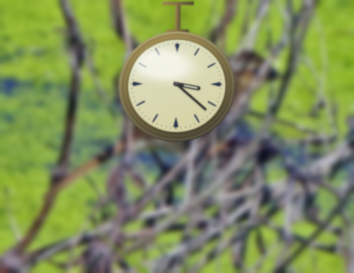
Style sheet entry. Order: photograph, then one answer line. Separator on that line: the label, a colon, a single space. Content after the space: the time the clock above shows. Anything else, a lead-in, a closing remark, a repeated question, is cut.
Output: 3:22
